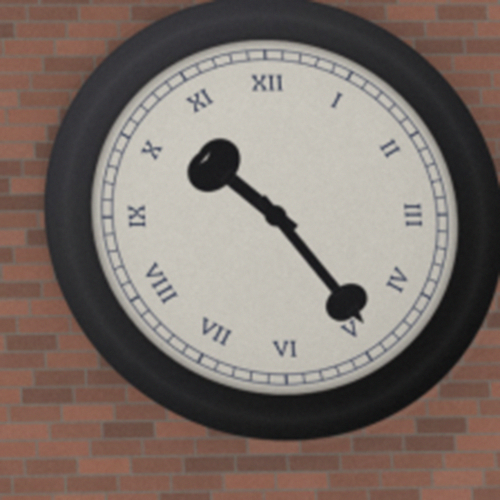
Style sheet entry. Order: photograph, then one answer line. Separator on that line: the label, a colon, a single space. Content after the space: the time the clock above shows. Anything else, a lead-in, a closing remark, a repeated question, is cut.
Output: 10:24
